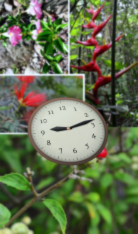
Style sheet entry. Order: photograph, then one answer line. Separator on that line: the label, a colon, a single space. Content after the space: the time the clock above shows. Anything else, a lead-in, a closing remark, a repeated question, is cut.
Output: 9:13
